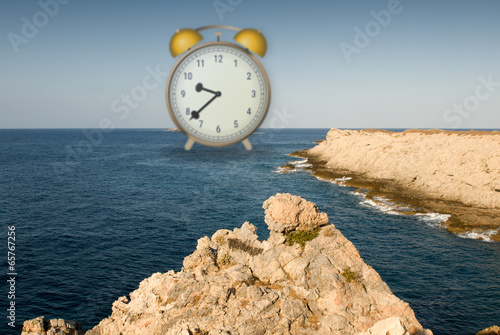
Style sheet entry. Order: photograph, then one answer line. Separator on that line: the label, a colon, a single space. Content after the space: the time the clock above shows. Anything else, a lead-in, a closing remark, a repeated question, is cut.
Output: 9:38
